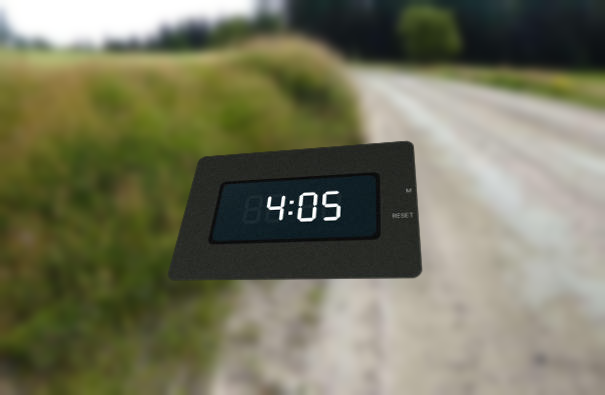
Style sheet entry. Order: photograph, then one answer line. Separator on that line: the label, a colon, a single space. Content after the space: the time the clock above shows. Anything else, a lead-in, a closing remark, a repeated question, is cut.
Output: 4:05
